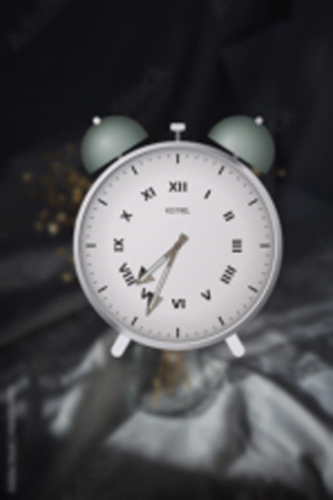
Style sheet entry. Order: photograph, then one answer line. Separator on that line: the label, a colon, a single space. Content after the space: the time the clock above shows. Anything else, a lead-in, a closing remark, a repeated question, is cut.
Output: 7:34
